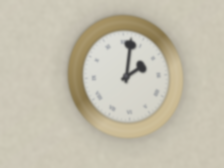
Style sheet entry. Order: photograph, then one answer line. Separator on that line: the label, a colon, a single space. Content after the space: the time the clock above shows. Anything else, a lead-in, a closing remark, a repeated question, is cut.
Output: 2:02
